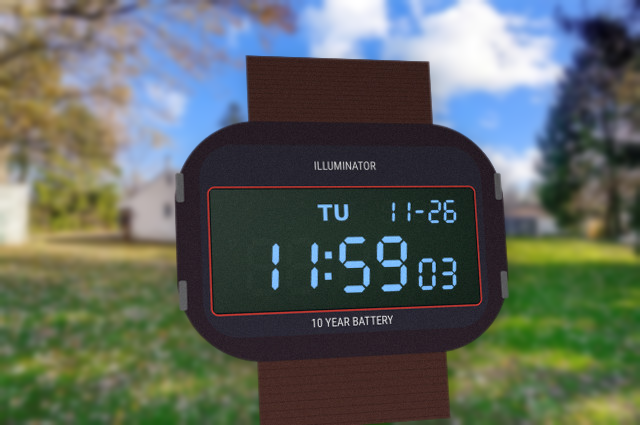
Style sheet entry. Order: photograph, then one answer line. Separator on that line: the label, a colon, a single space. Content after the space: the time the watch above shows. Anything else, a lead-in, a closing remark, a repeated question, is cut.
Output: 11:59:03
